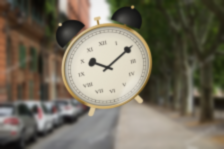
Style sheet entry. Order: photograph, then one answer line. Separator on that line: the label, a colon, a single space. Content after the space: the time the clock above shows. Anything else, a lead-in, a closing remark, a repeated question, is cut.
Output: 10:10
